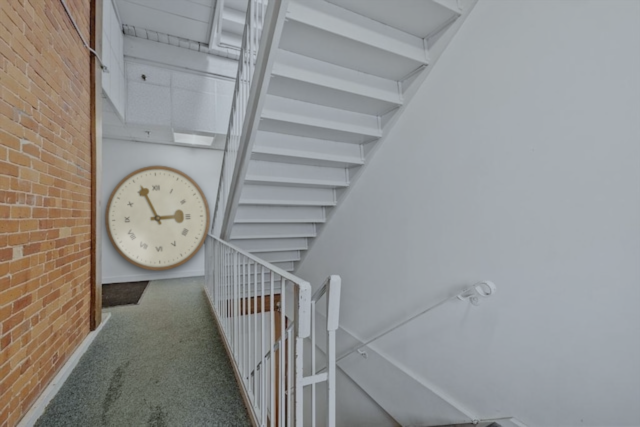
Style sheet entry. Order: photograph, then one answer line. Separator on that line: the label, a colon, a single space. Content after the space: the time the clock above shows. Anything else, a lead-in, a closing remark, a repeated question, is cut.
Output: 2:56
